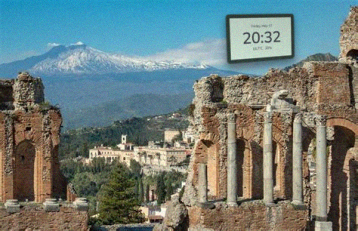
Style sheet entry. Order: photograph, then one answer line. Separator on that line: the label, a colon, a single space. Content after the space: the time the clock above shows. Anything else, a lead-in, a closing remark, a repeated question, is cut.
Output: 20:32
